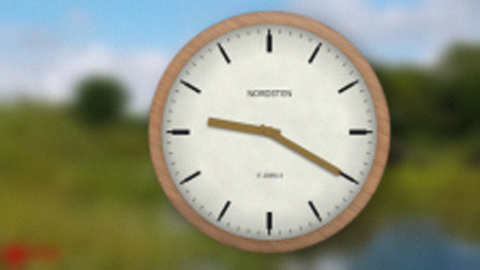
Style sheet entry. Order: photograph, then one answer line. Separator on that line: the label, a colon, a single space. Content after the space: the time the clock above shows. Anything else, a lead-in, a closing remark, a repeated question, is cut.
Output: 9:20
